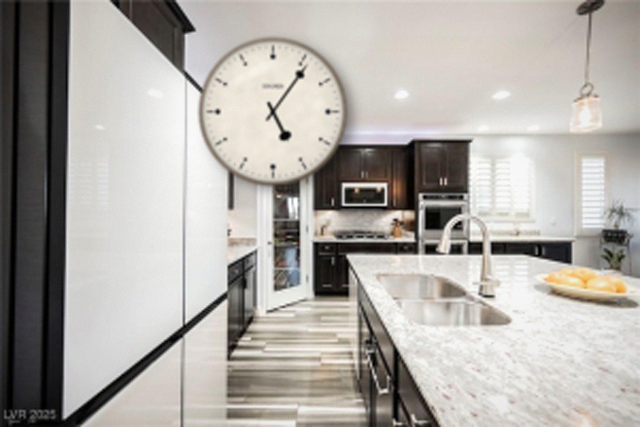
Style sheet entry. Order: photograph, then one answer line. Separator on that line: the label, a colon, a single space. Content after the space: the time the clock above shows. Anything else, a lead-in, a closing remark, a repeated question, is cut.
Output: 5:06
